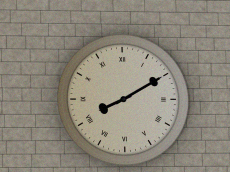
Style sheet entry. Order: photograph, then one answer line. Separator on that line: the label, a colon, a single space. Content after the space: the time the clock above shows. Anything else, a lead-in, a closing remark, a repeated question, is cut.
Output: 8:10
